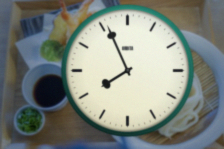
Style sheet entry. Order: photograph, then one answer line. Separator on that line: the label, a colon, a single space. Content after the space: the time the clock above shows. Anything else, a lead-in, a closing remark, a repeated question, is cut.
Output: 7:56
